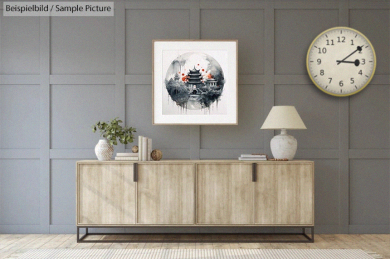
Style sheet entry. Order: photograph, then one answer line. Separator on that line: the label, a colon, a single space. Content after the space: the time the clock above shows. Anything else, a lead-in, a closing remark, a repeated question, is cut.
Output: 3:09
